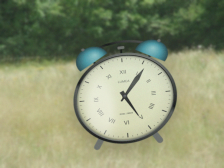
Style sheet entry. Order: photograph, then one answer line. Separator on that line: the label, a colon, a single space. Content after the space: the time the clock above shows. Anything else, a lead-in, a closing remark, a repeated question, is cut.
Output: 5:06
